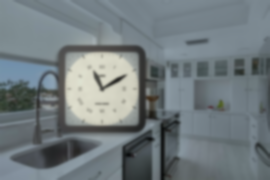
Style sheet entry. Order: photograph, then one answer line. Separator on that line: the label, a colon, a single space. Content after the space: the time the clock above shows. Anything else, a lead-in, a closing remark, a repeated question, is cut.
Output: 11:10
